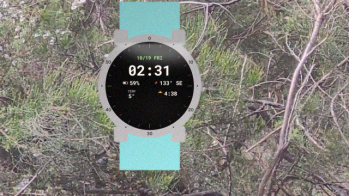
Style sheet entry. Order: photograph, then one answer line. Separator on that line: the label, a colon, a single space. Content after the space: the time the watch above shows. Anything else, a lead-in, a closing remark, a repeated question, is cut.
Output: 2:31
